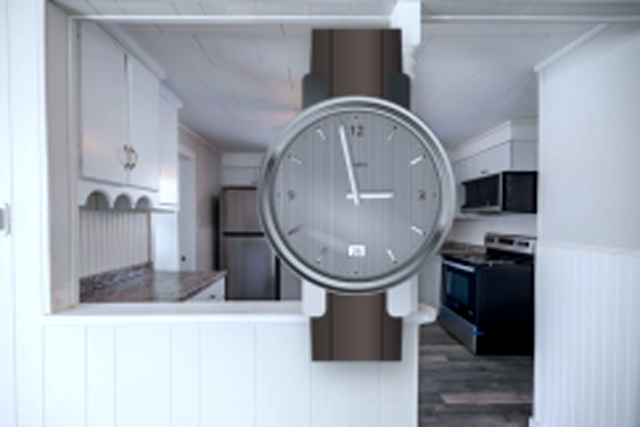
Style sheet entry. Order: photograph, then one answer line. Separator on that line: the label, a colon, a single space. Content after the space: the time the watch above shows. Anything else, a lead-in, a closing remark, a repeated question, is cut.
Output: 2:58
